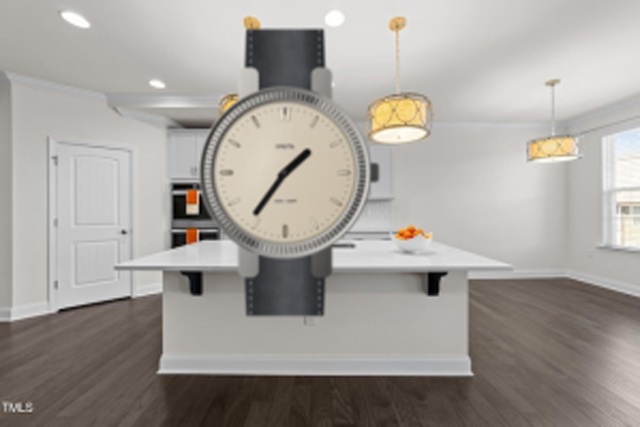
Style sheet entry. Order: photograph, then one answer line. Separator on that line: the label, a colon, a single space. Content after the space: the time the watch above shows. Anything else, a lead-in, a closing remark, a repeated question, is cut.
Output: 1:36
